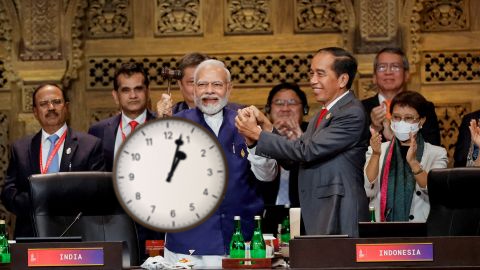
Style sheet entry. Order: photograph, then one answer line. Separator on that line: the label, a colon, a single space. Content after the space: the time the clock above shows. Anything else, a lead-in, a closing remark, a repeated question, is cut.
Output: 1:03
